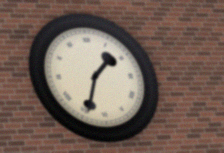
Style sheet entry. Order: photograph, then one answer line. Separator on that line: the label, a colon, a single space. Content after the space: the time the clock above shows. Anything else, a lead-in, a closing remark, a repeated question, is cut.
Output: 1:34
